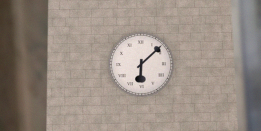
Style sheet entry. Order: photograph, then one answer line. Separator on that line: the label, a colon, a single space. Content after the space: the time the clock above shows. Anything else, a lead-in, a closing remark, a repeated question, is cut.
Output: 6:08
